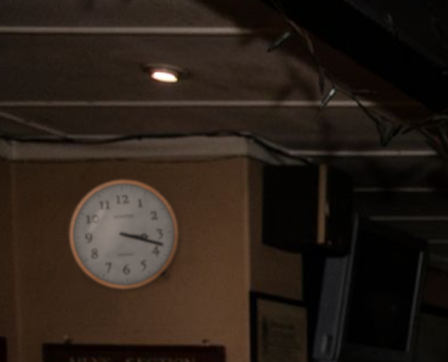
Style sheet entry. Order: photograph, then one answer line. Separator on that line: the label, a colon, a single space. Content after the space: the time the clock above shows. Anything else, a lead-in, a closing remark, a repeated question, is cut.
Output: 3:18
